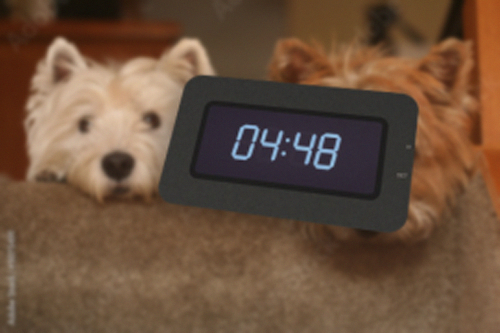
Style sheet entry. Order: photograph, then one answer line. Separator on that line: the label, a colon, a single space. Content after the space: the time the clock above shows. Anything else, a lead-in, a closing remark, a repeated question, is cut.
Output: 4:48
